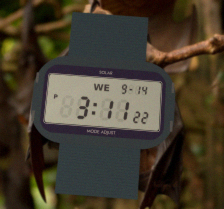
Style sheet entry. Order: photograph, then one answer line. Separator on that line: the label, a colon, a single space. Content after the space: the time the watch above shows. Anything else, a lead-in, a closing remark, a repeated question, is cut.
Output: 3:11:22
